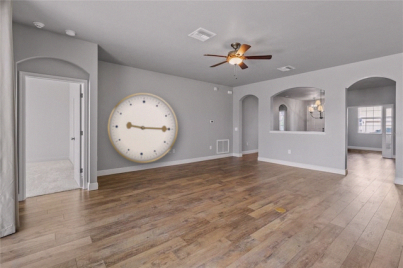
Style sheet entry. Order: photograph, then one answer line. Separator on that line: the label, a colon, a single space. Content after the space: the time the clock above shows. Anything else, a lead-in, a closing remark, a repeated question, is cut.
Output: 9:15
